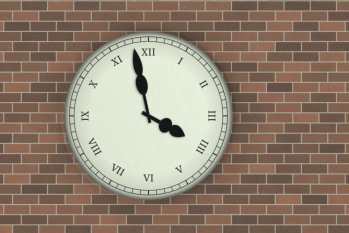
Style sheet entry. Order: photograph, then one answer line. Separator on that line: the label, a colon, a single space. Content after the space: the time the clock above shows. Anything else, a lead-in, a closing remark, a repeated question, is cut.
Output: 3:58
